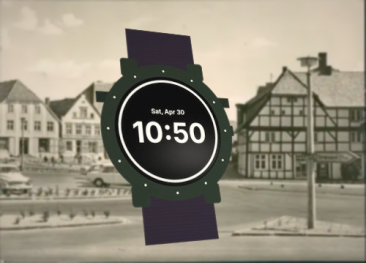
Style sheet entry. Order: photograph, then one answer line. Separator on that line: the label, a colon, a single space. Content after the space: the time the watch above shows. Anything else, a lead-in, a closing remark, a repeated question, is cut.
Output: 10:50
